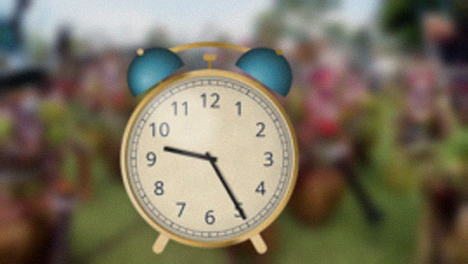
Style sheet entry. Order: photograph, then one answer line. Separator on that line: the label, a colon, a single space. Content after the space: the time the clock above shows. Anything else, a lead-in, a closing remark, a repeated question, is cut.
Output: 9:25
